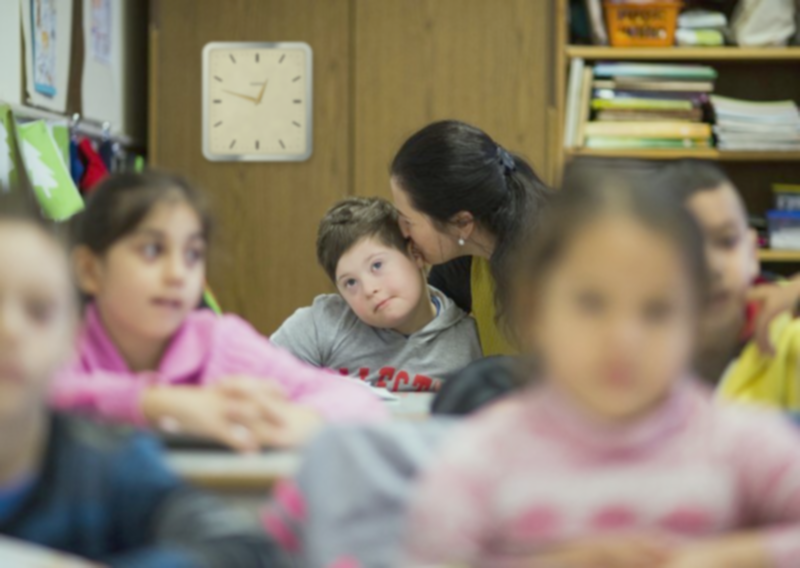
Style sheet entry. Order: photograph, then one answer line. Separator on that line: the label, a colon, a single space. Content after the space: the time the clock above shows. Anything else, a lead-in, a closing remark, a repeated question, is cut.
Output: 12:48
